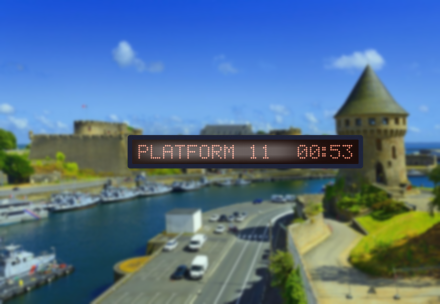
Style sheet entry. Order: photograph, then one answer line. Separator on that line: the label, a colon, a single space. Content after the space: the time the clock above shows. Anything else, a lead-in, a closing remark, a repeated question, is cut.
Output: 0:53
